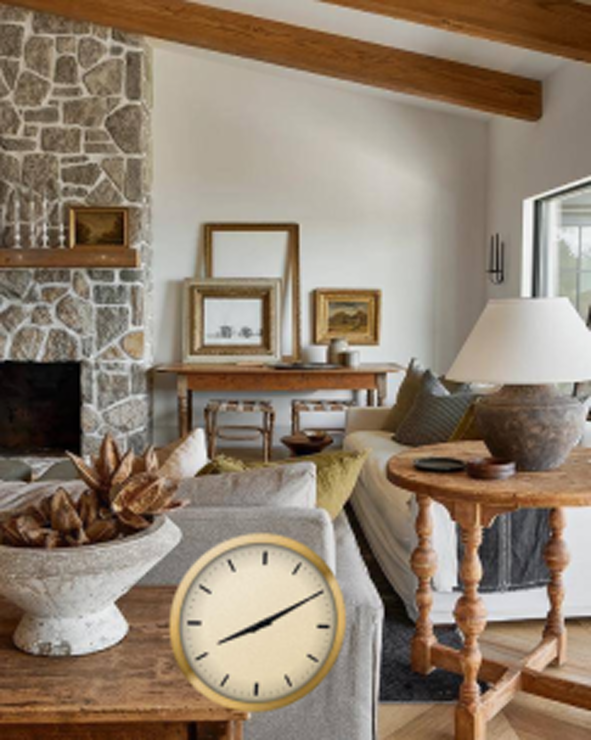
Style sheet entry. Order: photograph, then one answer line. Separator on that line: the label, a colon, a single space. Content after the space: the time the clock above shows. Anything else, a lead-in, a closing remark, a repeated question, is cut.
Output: 8:10
